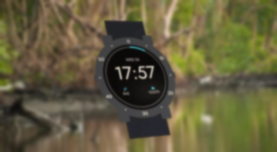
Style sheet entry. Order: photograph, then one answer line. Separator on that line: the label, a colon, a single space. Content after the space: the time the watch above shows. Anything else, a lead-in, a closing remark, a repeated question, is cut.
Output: 17:57
